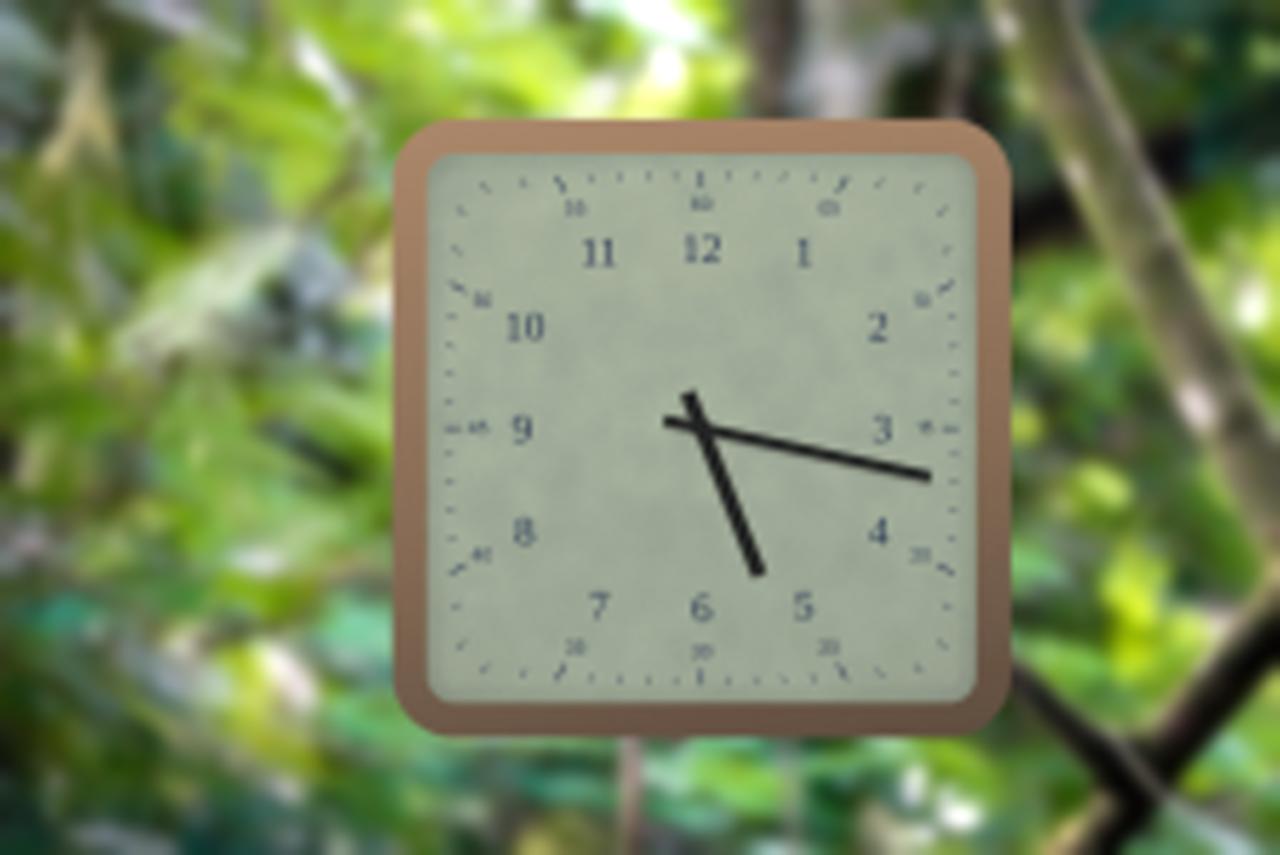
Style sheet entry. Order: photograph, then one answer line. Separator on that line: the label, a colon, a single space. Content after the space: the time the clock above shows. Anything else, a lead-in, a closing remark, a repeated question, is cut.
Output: 5:17
